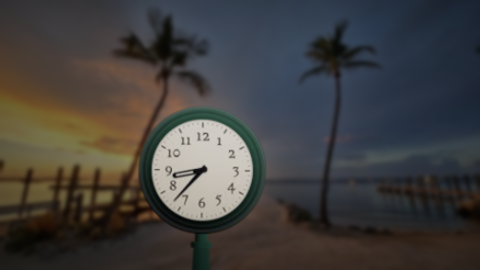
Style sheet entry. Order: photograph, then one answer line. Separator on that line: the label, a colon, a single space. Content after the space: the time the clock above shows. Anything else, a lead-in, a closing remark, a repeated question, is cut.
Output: 8:37
